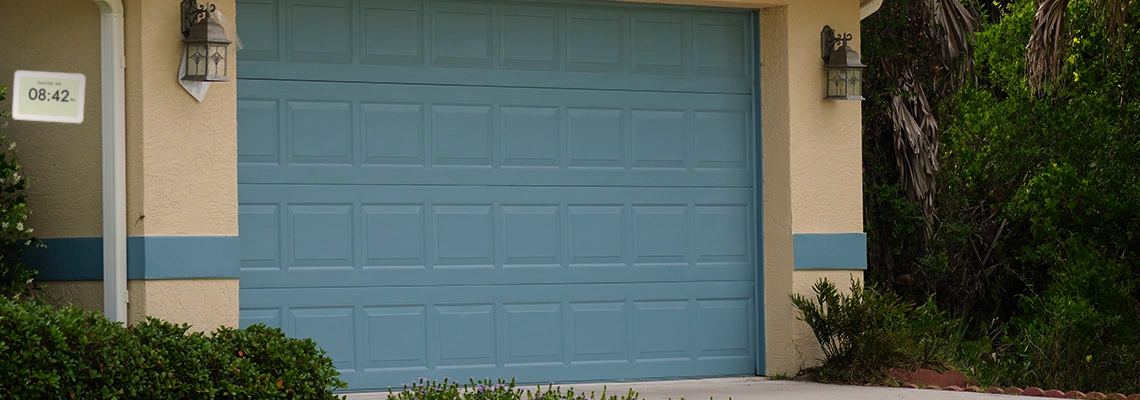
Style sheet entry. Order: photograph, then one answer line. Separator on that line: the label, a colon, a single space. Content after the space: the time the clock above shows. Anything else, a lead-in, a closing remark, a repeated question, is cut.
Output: 8:42
